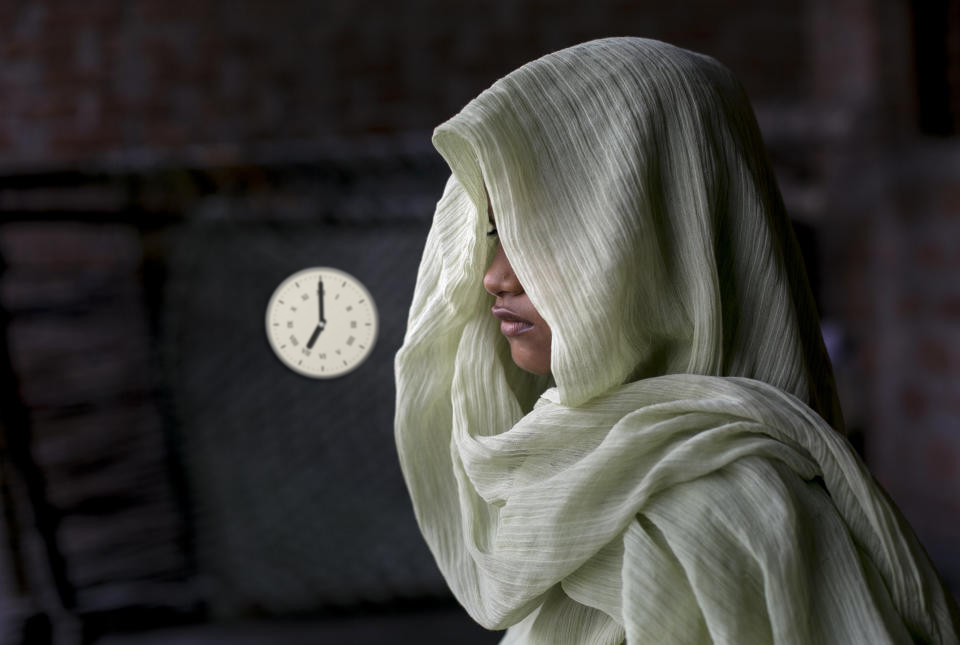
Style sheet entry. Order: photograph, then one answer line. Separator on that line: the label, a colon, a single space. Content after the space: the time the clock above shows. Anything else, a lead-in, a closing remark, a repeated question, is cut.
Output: 7:00
